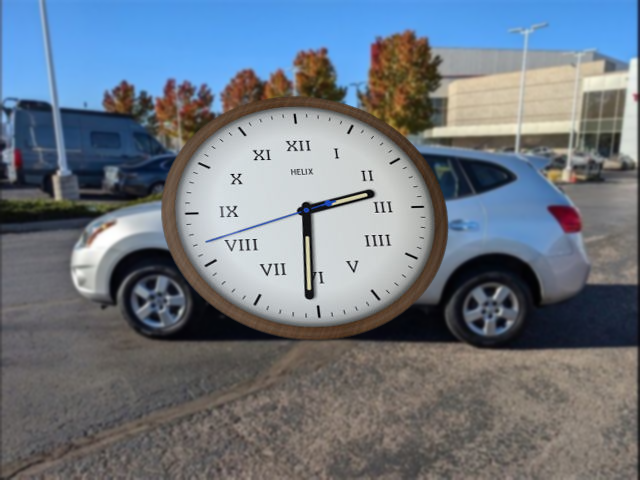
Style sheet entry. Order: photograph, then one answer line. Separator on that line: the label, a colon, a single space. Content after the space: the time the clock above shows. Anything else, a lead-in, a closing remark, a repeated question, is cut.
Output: 2:30:42
